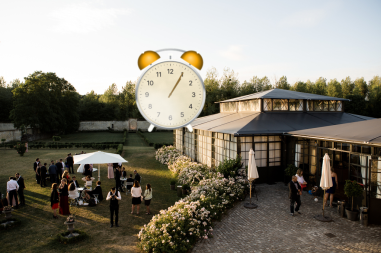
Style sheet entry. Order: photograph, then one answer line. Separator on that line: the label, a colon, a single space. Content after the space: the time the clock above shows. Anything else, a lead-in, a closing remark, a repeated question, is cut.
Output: 1:05
